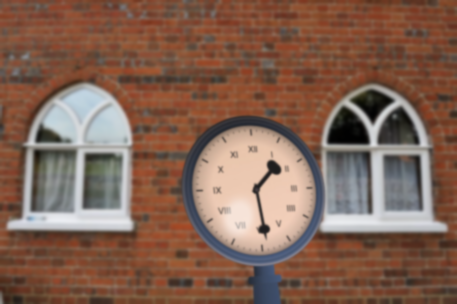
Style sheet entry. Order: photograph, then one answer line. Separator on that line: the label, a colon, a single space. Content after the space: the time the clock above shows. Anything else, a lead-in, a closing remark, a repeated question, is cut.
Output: 1:29
